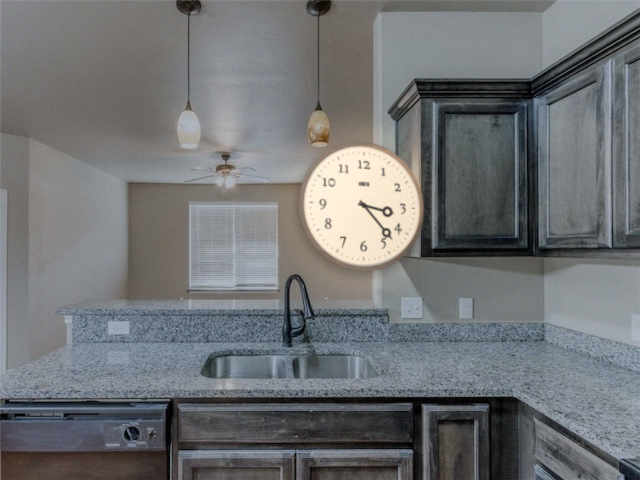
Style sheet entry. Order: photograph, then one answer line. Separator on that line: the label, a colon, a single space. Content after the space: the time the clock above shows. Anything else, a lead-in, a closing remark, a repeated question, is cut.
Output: 3:23
